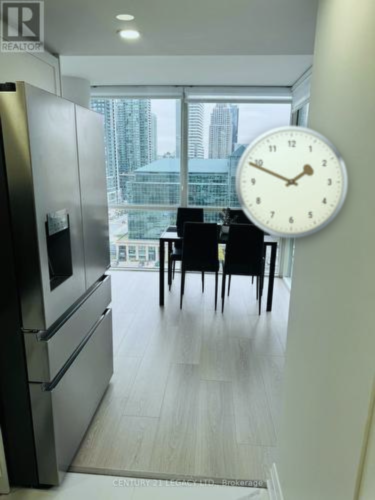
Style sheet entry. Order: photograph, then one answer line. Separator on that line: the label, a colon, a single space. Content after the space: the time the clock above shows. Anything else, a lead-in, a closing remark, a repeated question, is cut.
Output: 1:49
